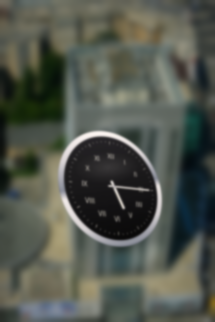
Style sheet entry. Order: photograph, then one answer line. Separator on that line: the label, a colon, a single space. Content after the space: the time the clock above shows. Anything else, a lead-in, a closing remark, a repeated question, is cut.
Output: 5:15
